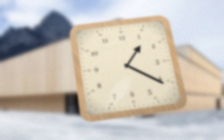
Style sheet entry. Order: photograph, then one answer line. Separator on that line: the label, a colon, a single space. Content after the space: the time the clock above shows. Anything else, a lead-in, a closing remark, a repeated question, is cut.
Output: 1:21
